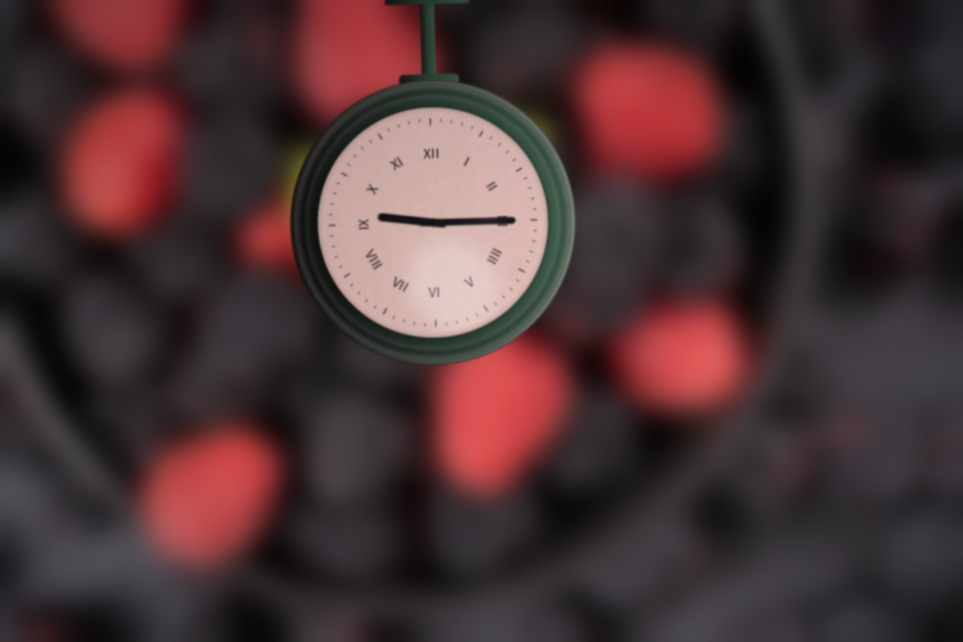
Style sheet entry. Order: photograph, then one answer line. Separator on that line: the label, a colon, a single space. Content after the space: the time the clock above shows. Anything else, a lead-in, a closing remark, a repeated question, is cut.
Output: 9:15
